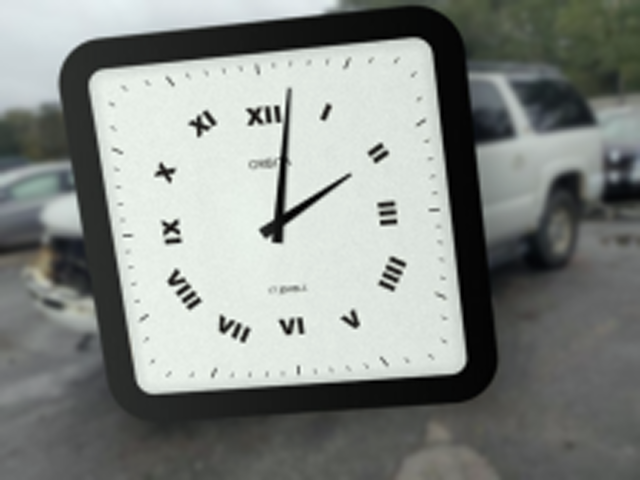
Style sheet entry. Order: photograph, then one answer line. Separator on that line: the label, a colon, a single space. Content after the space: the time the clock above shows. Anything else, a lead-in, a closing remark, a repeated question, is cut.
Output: 2:02
